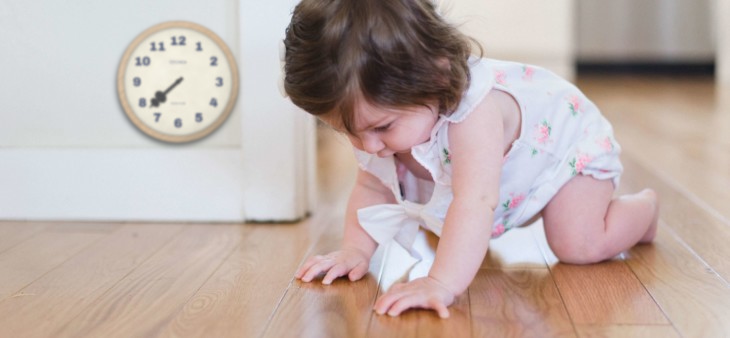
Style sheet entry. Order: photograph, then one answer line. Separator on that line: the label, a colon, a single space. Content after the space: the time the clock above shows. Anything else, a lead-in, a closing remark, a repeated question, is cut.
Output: 7:38
